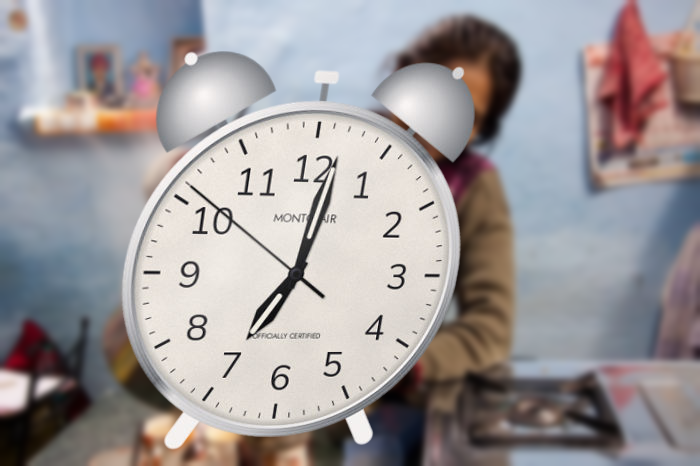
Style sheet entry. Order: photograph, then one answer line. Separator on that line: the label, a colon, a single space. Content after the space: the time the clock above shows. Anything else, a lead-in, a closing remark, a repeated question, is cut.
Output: 7:01:51
